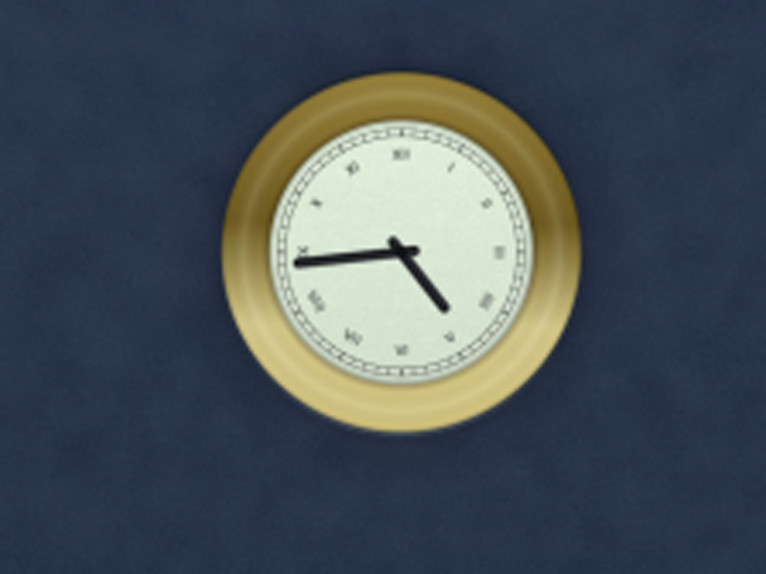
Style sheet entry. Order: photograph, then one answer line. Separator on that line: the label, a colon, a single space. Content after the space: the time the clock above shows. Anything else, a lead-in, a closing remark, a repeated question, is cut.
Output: 4:44
